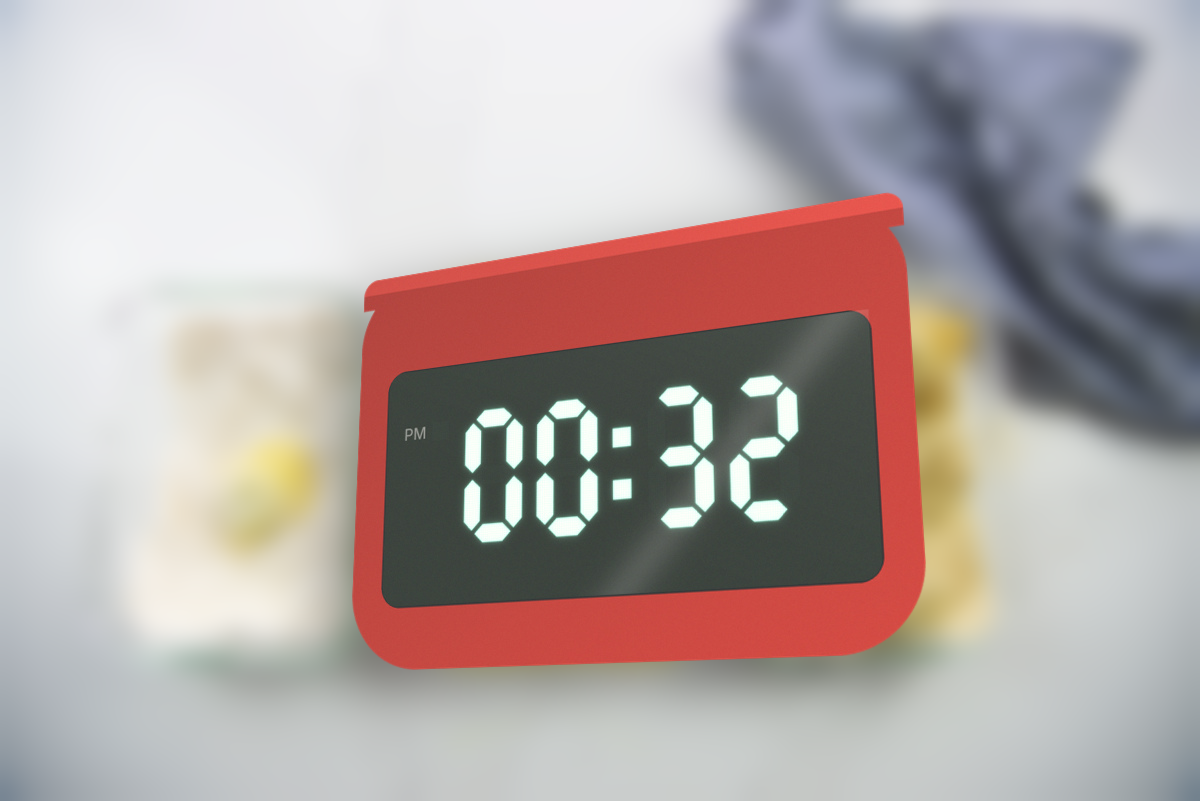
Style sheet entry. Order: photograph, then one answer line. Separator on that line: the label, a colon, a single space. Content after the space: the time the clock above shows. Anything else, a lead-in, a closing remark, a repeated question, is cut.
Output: 0:32
